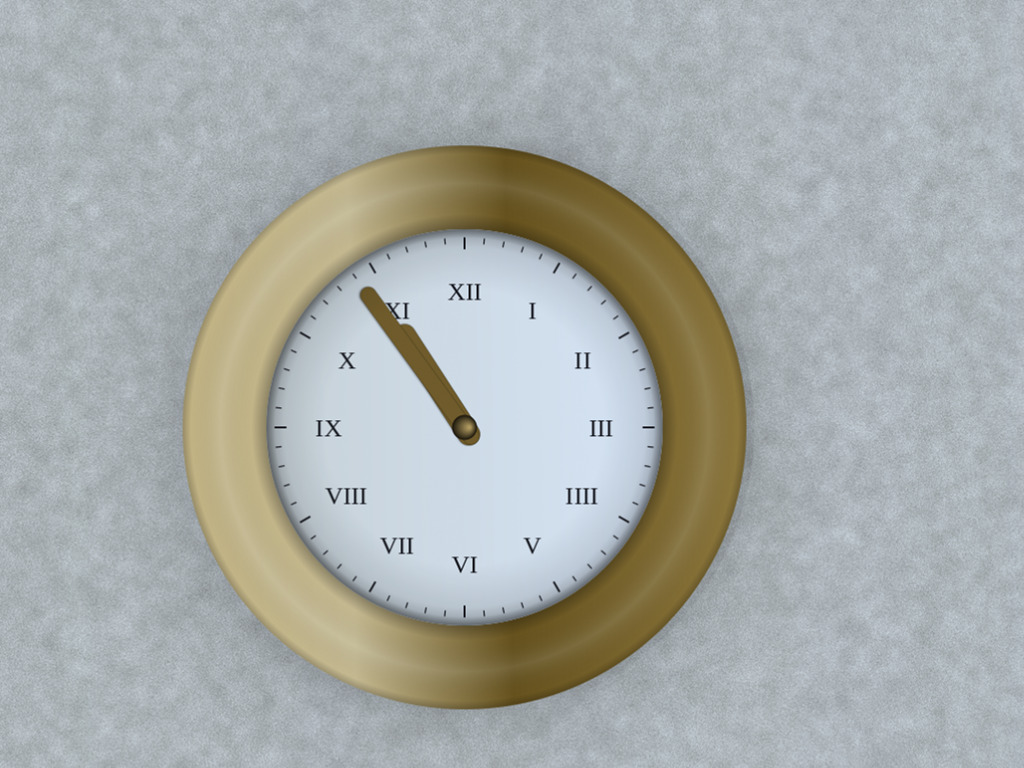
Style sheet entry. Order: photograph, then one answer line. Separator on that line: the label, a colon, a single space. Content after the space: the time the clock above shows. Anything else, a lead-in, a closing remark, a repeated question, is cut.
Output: 10:54
